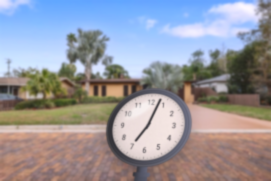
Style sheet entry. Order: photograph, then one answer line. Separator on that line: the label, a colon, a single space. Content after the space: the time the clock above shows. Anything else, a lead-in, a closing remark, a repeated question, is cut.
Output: 7:03
